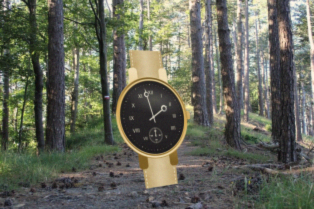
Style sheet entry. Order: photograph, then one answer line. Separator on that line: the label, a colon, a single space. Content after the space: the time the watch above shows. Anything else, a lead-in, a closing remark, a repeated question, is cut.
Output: 1:58
